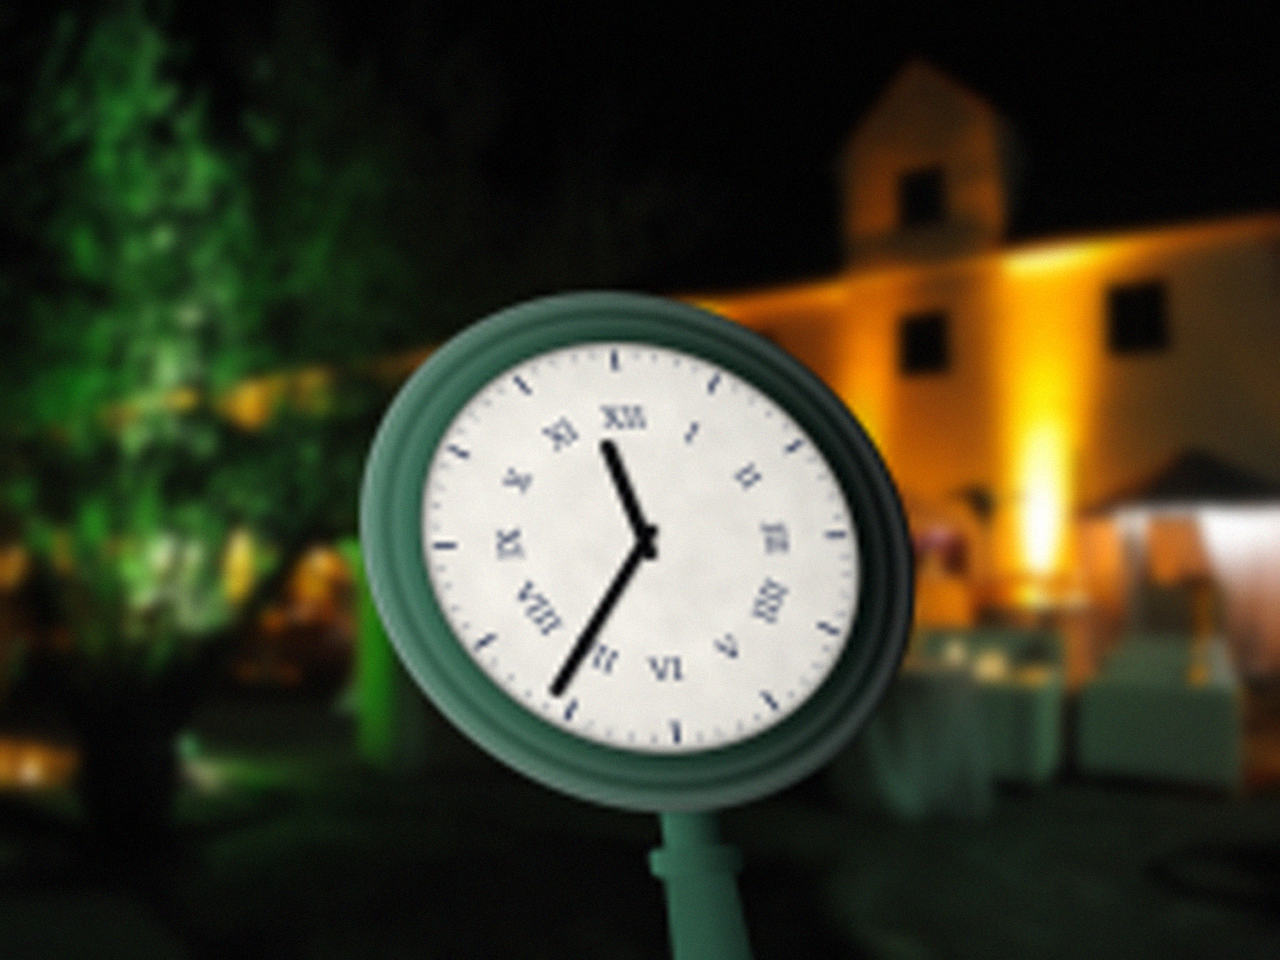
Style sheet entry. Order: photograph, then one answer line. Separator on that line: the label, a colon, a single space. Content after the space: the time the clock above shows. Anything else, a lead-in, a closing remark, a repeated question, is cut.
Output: 11:36
